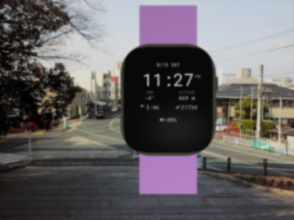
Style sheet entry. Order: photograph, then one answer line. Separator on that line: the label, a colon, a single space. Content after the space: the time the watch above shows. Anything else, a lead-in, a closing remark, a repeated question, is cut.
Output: 11:27
